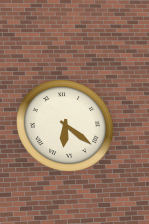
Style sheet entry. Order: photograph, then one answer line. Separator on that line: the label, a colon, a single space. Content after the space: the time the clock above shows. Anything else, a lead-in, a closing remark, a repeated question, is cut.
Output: 6:22
